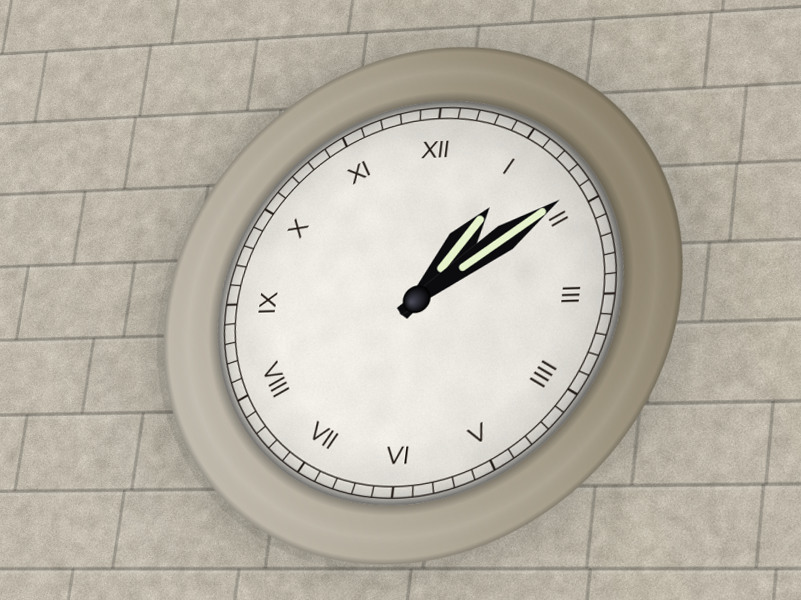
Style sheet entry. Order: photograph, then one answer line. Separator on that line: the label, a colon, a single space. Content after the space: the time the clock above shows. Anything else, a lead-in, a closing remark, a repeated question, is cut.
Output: 1:09
